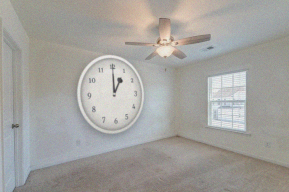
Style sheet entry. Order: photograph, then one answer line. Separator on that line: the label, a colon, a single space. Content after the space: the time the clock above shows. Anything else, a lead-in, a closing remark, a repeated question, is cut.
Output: 1:00
